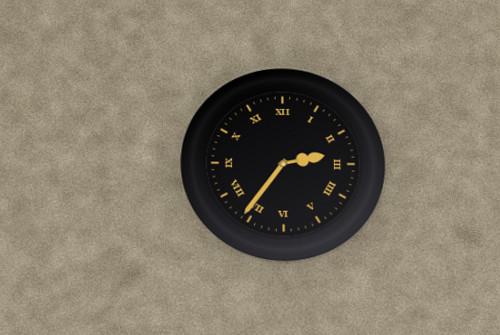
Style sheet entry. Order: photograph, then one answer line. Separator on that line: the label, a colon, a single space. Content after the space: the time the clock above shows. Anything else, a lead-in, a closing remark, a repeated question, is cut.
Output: 2:36
